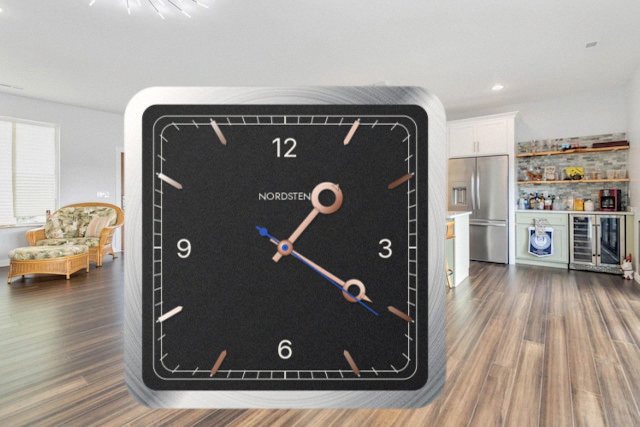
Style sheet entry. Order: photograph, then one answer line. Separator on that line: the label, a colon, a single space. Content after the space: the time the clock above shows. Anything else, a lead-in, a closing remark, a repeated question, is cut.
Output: 1:20:21
